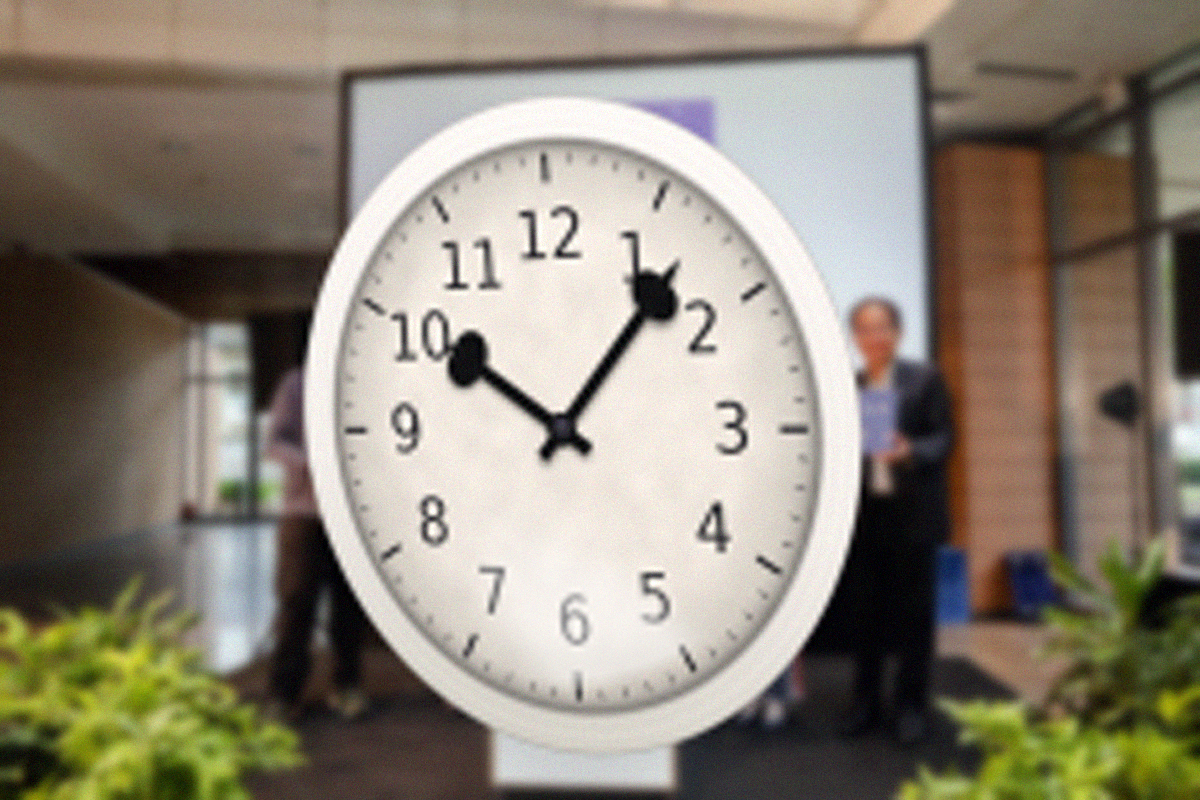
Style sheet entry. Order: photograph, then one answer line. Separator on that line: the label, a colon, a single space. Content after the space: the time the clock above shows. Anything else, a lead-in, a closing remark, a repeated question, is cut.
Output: 10:07
